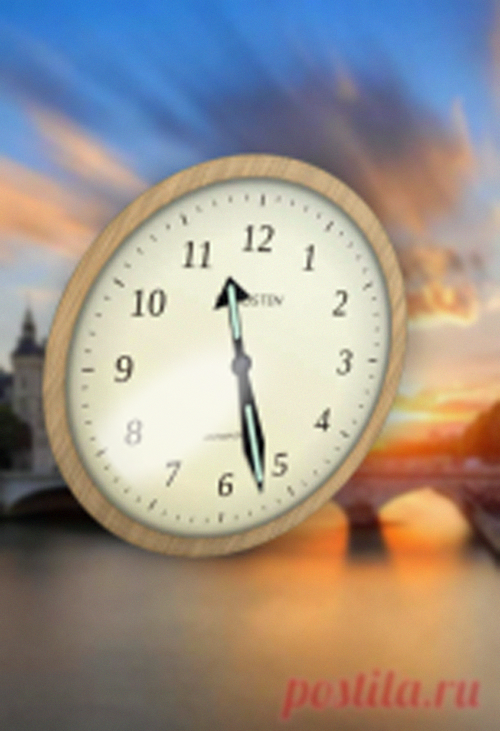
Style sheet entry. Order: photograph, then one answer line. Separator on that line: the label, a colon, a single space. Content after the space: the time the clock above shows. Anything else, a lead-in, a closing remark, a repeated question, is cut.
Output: 11:27
